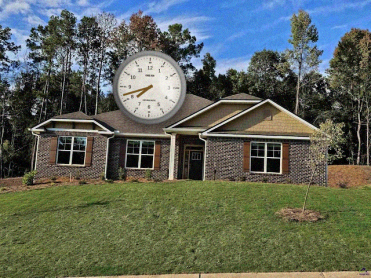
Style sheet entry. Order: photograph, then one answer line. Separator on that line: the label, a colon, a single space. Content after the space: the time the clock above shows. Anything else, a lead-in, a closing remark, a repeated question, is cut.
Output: 7:42
